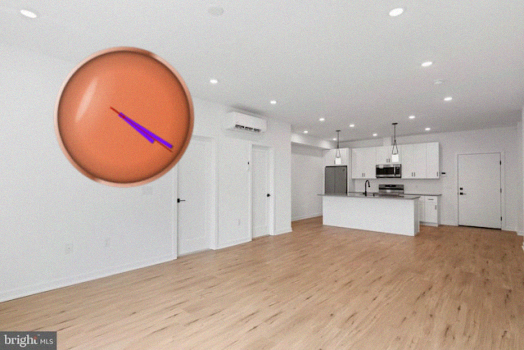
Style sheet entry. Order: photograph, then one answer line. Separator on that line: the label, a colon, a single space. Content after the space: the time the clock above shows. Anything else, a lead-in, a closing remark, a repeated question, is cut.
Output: 4:20:21
